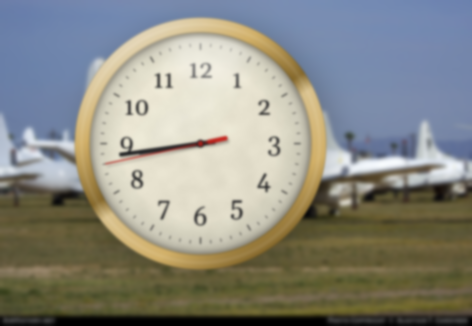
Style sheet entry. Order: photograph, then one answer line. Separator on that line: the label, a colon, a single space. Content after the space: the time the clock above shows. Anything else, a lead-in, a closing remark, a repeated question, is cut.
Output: 8:43:43
